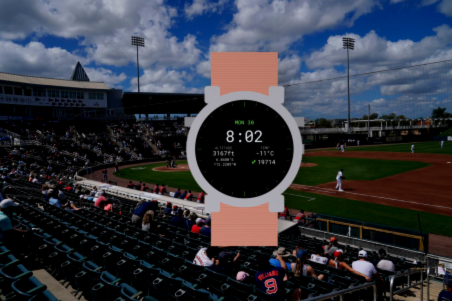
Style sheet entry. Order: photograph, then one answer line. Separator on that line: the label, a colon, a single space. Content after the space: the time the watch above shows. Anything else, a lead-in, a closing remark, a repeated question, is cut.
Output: 8:02
